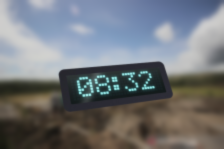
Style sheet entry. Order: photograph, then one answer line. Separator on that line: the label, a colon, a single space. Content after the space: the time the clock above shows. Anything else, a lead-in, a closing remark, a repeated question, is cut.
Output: 8:32
